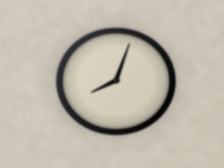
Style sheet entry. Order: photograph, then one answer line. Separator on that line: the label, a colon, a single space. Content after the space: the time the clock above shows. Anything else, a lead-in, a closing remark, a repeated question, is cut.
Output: 8:03
